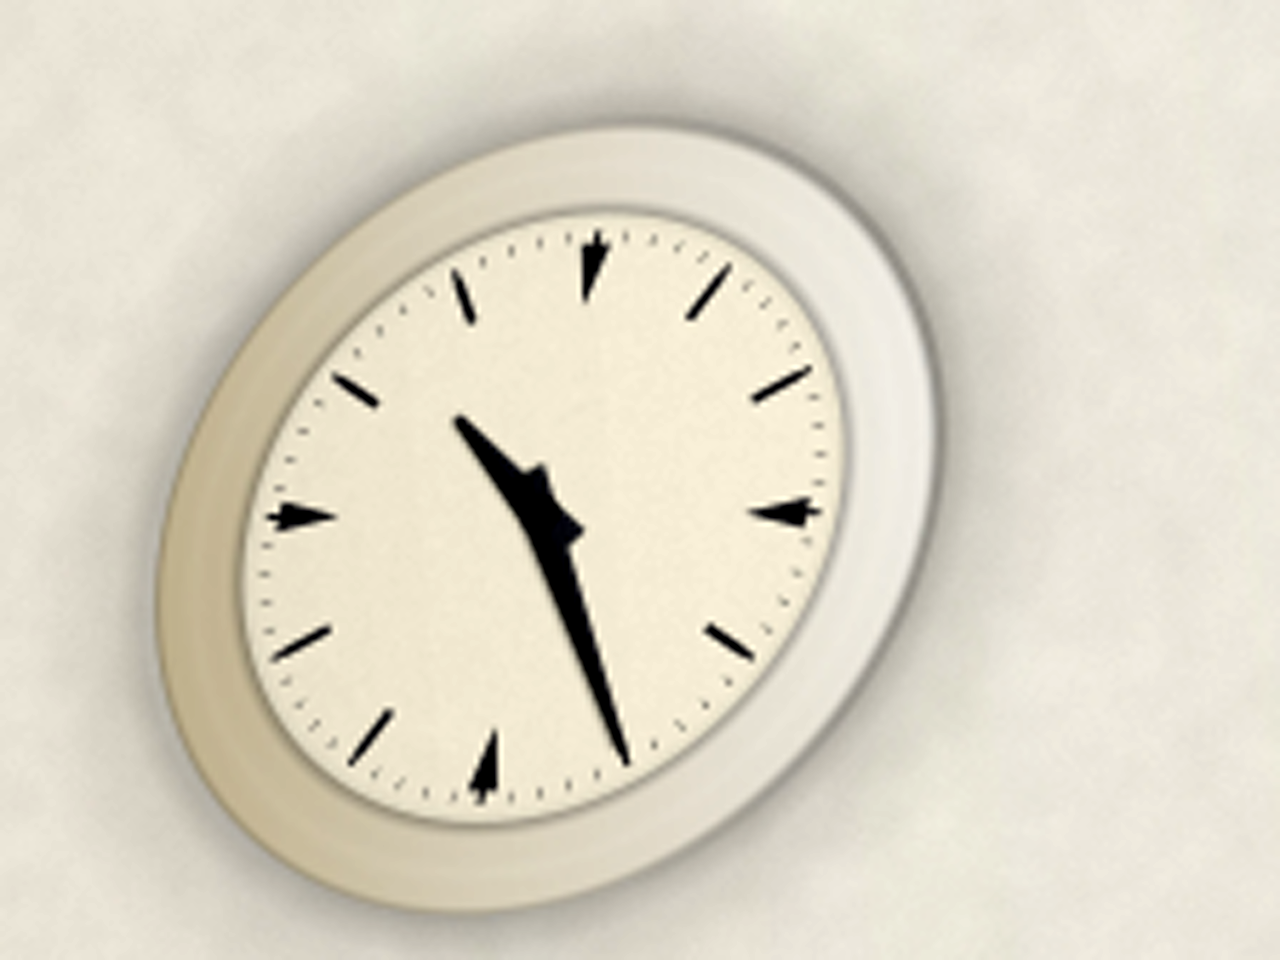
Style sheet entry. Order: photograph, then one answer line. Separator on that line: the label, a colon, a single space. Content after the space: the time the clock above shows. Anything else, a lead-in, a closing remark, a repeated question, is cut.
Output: 10:25
